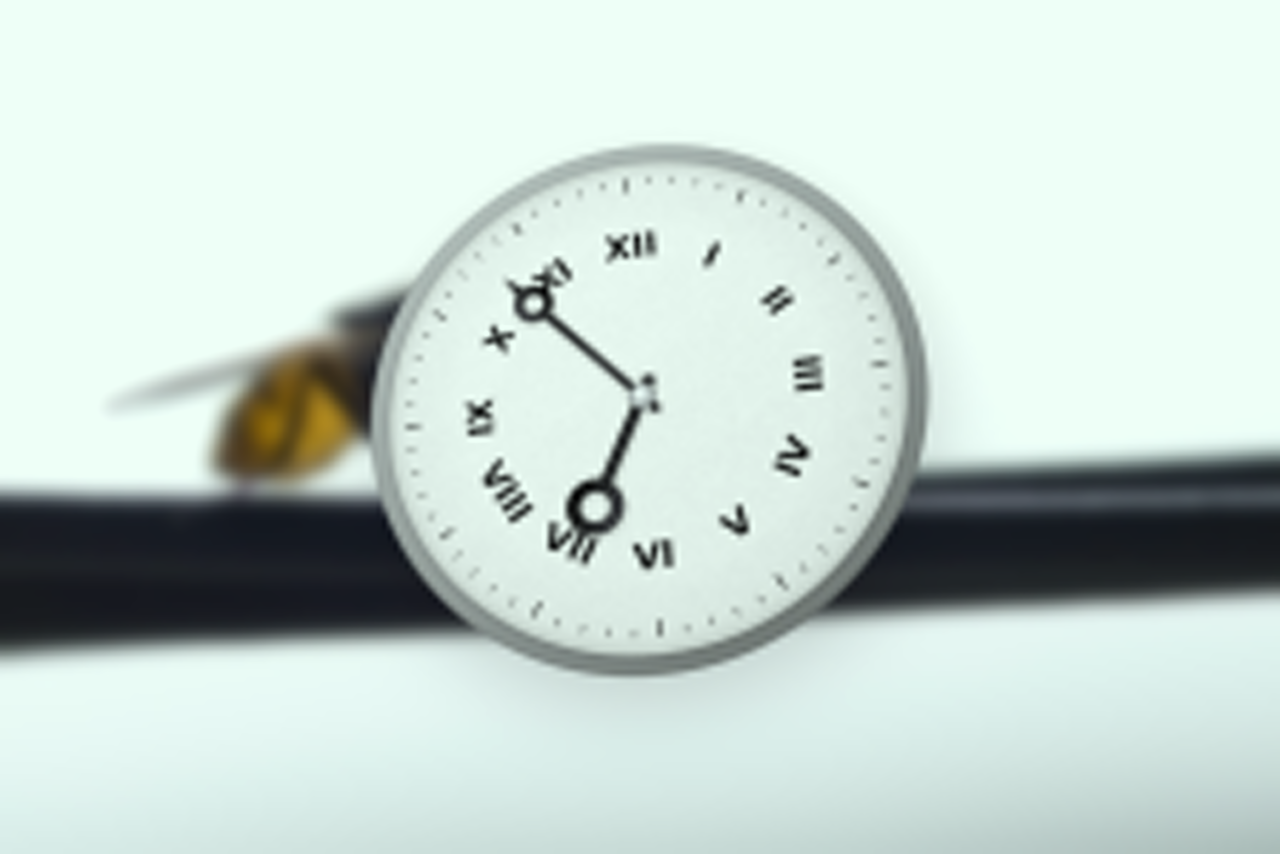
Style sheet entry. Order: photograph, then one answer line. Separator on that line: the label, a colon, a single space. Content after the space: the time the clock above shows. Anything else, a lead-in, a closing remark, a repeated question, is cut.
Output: 6:53
